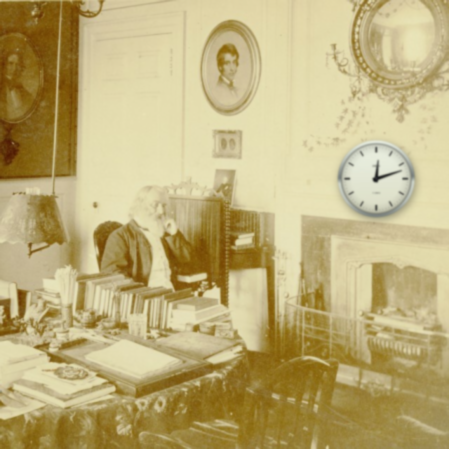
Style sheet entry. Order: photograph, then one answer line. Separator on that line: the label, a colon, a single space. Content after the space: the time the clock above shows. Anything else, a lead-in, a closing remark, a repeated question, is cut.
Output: 12:12
